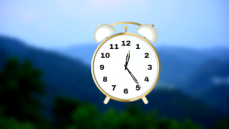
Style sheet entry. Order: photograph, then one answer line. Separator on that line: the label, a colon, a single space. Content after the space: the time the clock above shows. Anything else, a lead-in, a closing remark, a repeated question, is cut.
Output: 12:24
